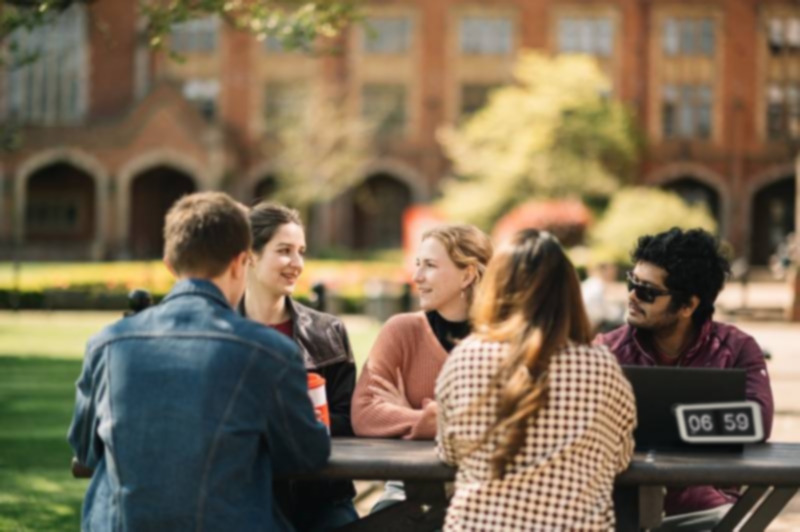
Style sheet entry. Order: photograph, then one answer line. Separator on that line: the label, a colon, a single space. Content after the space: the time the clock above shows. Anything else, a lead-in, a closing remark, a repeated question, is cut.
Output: 6:59
